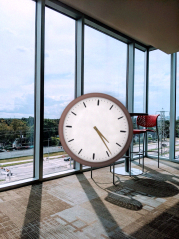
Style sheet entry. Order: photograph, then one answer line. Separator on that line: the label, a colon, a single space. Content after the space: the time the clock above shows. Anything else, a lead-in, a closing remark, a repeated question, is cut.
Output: 4:24
